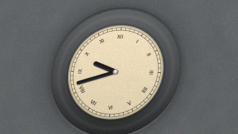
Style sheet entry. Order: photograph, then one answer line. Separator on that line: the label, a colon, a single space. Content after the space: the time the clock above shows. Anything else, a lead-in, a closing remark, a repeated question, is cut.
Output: 9:42
